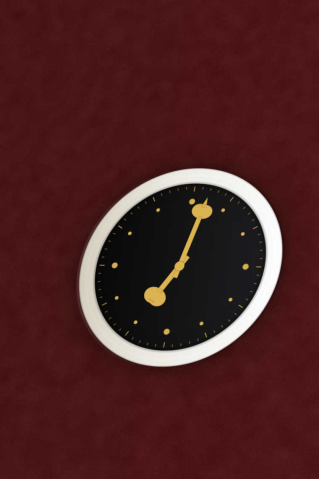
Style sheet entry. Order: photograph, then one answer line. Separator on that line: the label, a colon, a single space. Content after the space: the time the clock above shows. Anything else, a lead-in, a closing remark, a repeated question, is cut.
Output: 7:02
